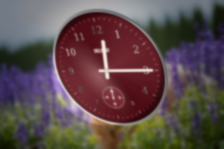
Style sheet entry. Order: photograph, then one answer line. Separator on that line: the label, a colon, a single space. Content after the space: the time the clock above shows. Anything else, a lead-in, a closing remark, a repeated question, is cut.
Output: 12:15
